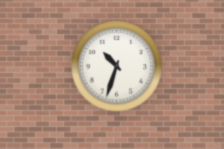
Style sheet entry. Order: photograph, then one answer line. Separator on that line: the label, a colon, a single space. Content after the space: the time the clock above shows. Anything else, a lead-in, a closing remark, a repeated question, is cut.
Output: 10:33
